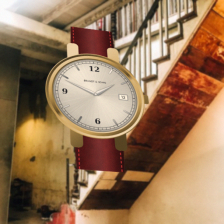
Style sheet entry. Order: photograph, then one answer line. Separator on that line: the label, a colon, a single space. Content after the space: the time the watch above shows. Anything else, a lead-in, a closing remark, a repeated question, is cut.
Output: 1:49
